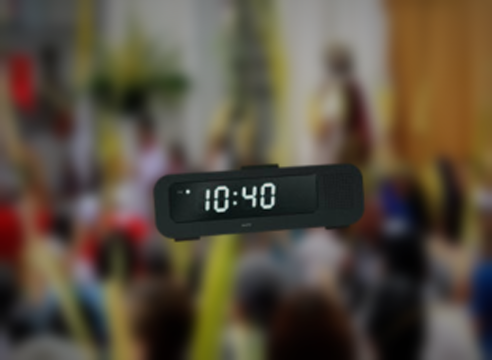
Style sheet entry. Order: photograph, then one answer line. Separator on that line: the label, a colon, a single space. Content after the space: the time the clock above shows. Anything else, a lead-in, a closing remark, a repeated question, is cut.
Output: 10:40
